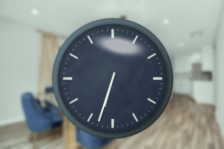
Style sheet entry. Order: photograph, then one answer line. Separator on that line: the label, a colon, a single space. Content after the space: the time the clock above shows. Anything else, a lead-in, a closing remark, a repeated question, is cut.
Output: 6:33
